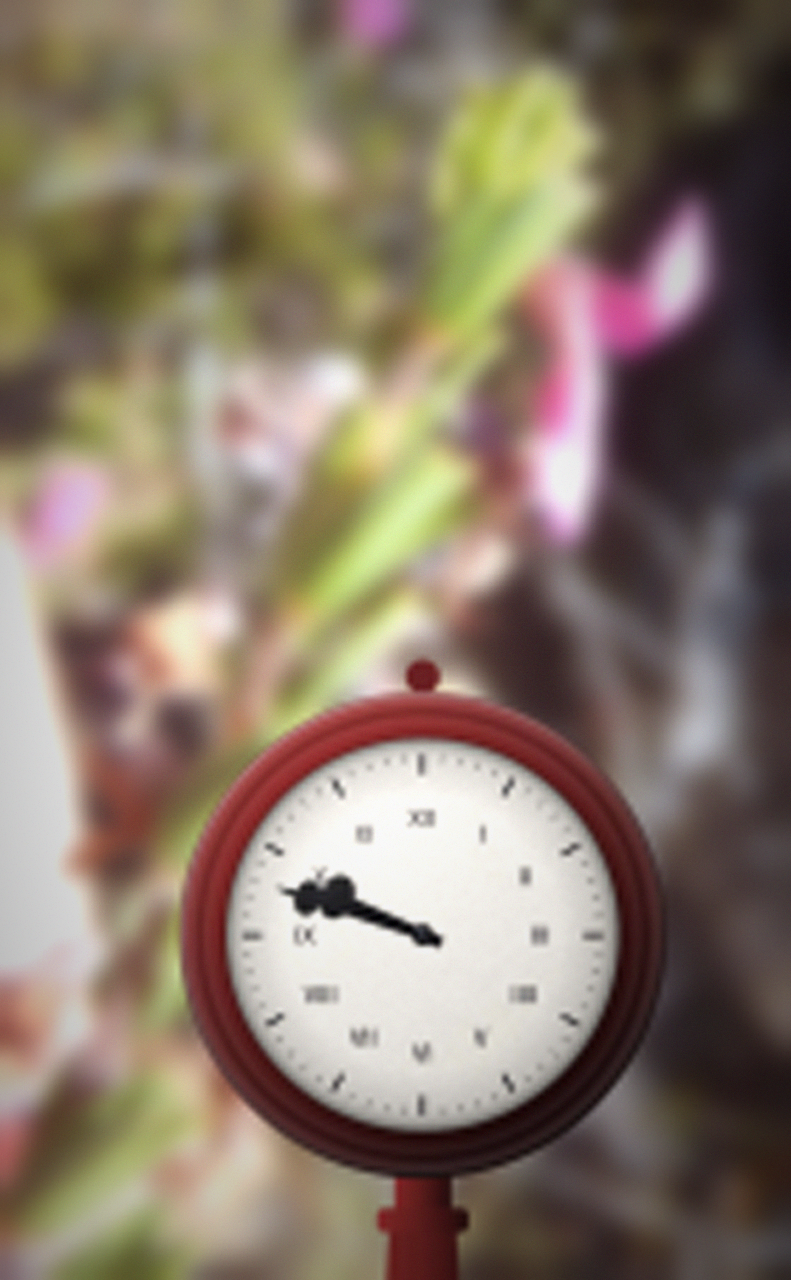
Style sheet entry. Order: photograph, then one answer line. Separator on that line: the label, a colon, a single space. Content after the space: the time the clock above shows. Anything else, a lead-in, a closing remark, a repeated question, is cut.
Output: 9:48
